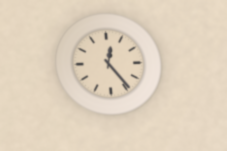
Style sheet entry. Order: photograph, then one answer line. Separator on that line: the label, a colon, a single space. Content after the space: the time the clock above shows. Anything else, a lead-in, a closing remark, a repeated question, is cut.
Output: 12:24
